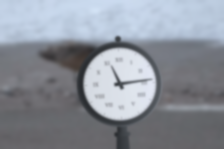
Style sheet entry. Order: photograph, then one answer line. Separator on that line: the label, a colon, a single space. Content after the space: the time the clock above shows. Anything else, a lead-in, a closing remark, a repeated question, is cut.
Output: 11:14
